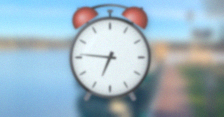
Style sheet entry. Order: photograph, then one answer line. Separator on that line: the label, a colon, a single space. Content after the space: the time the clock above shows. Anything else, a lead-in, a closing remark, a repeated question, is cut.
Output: 6:46
